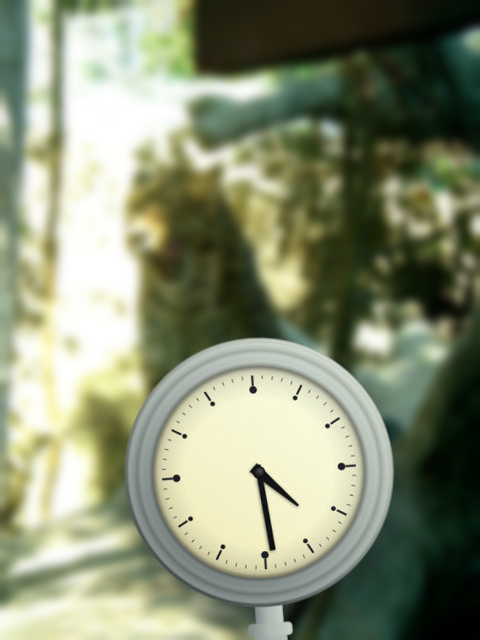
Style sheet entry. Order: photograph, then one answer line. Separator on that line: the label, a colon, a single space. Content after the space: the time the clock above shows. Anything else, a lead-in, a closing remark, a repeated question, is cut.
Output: 4:29
